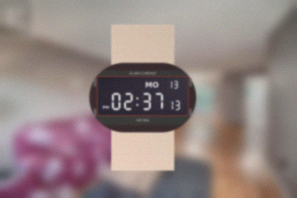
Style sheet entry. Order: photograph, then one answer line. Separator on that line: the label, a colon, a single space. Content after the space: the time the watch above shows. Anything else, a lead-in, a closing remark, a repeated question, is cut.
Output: 2:37
